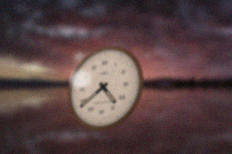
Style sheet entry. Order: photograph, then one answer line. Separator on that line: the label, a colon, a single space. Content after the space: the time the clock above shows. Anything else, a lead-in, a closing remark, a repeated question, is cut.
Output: 4:39
